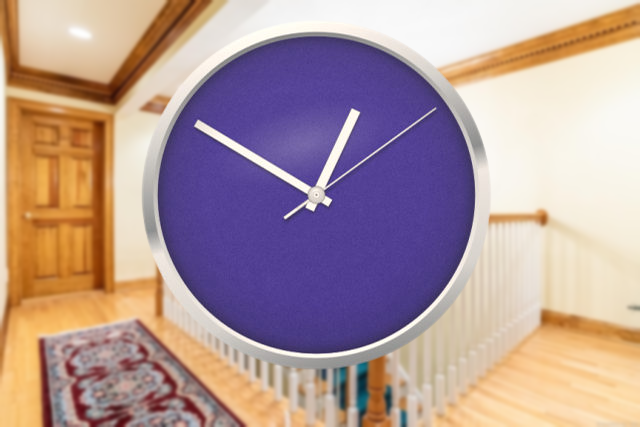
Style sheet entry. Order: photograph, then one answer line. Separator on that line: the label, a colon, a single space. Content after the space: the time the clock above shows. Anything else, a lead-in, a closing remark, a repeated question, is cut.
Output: 12:50:09
